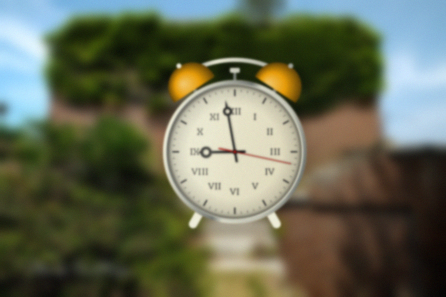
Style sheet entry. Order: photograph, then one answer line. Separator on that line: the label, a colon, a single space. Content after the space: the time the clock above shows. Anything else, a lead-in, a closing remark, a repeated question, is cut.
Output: 8:58:17
